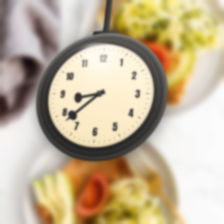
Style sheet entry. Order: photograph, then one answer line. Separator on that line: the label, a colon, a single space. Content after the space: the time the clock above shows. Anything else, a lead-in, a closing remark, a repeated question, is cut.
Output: 8:38
